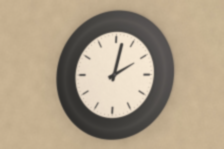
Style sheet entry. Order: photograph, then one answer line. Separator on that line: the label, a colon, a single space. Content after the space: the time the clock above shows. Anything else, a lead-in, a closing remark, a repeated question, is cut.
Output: 2:02
